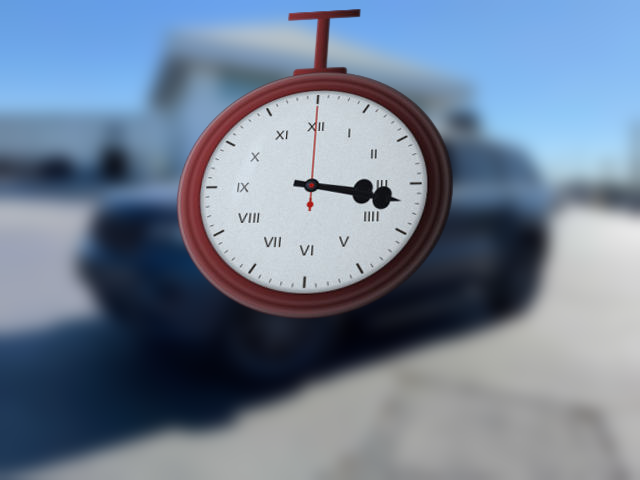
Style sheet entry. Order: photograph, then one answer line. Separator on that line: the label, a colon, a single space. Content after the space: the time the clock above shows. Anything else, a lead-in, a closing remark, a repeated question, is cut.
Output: 3:17:00
